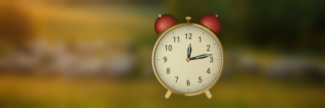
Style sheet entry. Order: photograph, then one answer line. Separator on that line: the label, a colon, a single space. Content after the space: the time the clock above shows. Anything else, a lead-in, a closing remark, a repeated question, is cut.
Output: 12:13
